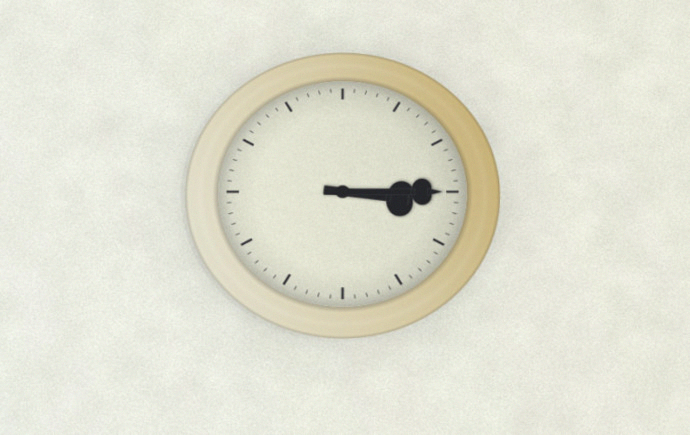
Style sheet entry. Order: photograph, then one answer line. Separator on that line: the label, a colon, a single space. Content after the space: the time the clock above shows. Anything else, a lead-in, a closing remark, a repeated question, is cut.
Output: 3:15
